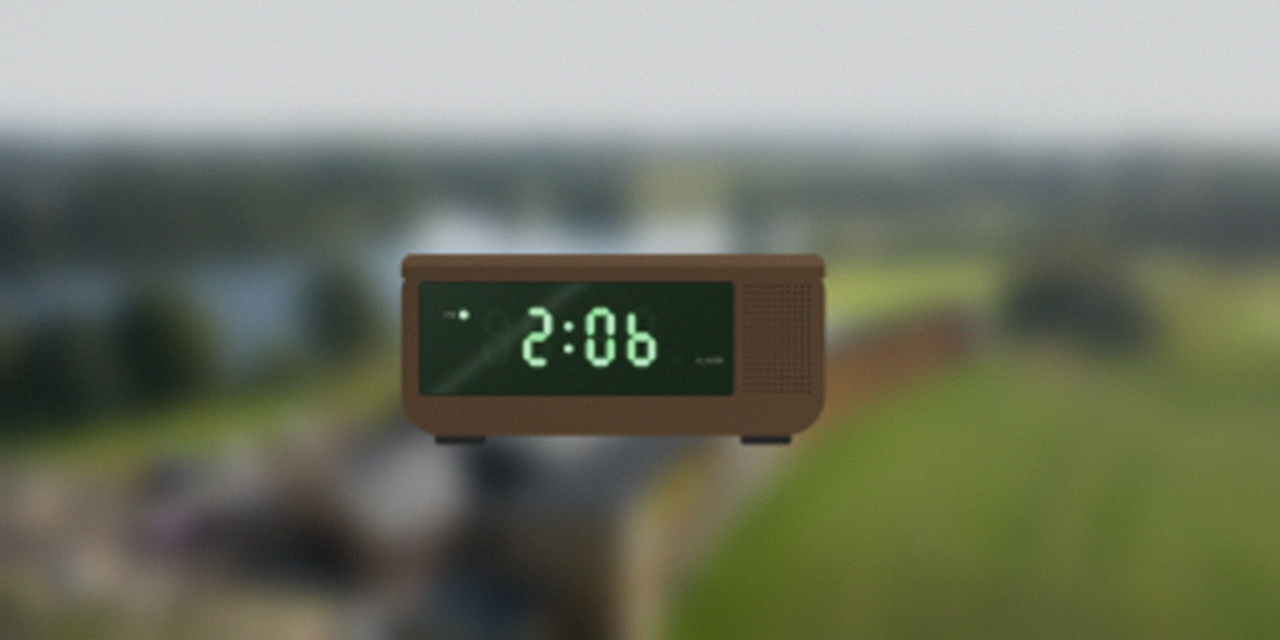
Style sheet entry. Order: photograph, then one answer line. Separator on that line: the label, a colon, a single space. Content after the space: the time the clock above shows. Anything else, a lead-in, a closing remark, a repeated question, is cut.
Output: 2:06
